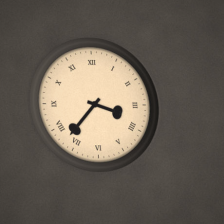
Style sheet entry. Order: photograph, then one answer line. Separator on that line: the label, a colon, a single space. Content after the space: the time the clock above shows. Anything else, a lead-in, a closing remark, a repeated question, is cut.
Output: 3:37
